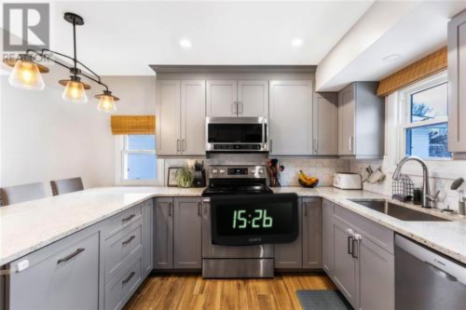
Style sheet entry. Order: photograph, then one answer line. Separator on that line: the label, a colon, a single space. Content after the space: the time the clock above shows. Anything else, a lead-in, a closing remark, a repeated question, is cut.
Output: 15:26
